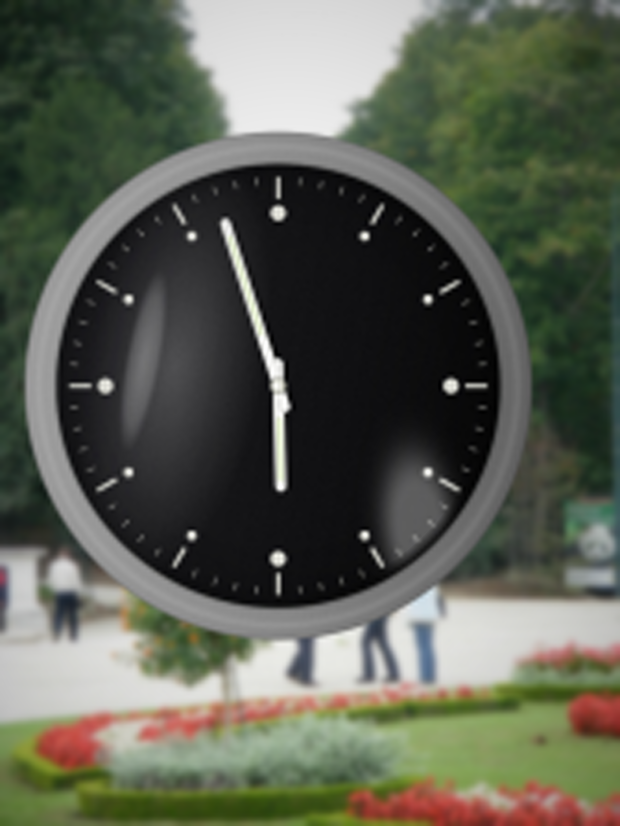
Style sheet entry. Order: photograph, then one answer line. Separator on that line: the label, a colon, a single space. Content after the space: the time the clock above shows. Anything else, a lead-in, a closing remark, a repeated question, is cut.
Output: 5:57
